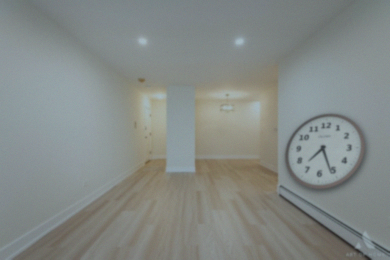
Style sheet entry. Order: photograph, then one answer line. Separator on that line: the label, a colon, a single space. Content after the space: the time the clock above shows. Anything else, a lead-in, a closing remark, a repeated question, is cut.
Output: 7:26
